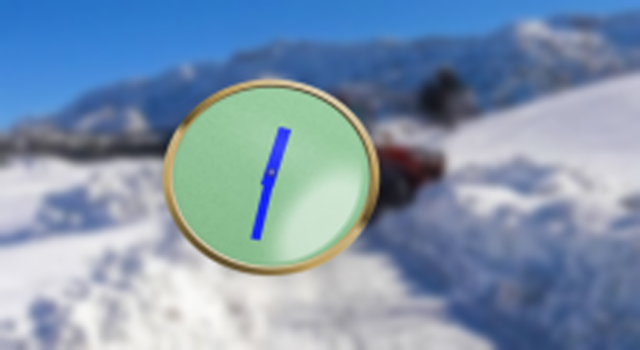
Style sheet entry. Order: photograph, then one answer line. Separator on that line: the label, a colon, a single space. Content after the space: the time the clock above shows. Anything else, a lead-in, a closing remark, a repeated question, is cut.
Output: 12:32
